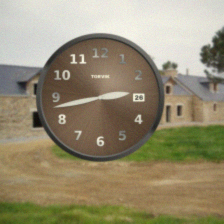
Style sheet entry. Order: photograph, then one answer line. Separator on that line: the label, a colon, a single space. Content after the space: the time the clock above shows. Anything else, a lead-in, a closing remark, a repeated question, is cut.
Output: 2:43
